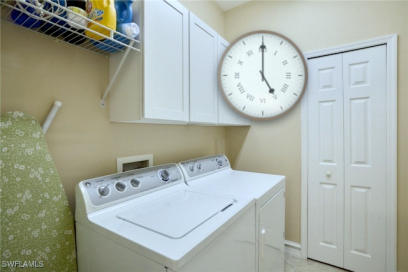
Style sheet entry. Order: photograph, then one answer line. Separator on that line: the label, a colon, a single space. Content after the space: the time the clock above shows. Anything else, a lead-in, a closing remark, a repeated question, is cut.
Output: 5:00
